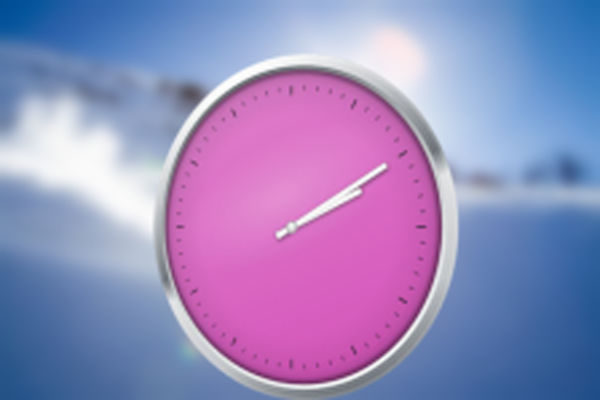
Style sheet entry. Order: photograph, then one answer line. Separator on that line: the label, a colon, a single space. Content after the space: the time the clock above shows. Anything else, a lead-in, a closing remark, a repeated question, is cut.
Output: 2:10
